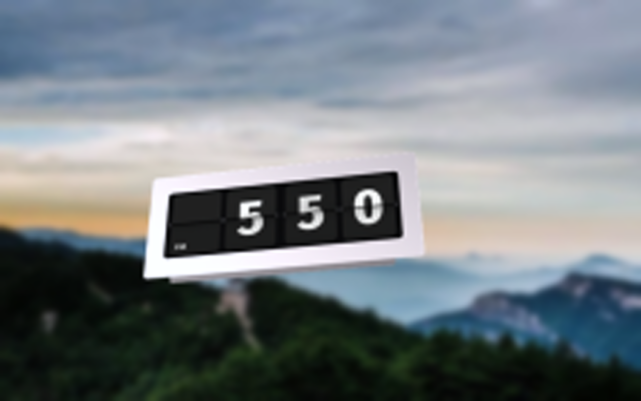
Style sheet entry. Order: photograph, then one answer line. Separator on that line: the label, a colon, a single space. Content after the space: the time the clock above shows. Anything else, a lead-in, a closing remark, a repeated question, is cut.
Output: 5:50
